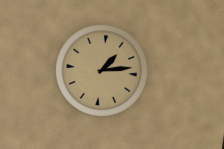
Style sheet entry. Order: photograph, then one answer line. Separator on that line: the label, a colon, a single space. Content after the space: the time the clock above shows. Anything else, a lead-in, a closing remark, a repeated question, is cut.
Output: 1:13
